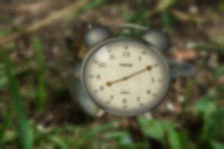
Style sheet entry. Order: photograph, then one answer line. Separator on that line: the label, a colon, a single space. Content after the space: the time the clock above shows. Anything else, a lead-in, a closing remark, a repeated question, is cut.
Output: 8:10
